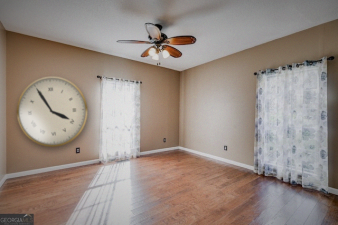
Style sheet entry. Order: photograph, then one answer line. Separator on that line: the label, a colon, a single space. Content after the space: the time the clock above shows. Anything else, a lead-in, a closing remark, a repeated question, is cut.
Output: 3:55
